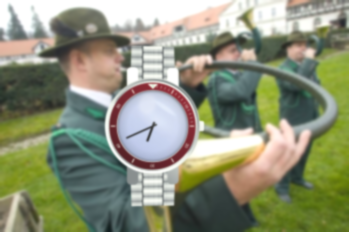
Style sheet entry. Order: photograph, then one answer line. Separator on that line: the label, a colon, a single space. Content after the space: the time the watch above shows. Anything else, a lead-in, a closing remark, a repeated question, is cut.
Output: 6:41
